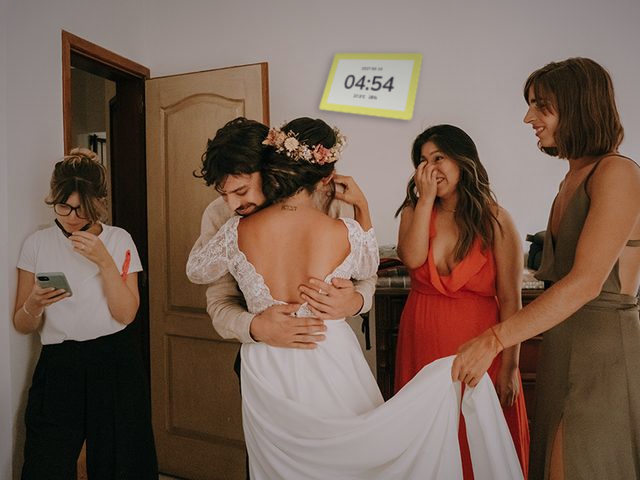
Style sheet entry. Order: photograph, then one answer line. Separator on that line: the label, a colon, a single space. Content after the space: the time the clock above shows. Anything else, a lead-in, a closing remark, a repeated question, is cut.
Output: 4:54
